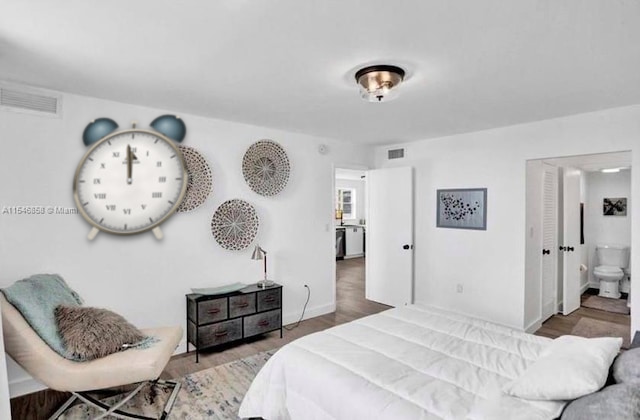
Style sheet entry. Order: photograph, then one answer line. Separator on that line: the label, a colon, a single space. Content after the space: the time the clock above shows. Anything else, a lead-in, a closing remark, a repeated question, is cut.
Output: 11:59
